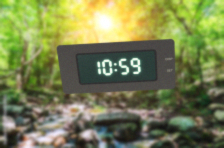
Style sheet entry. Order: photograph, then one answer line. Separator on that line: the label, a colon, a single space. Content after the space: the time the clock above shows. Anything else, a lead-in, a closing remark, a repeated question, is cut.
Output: 10:59
